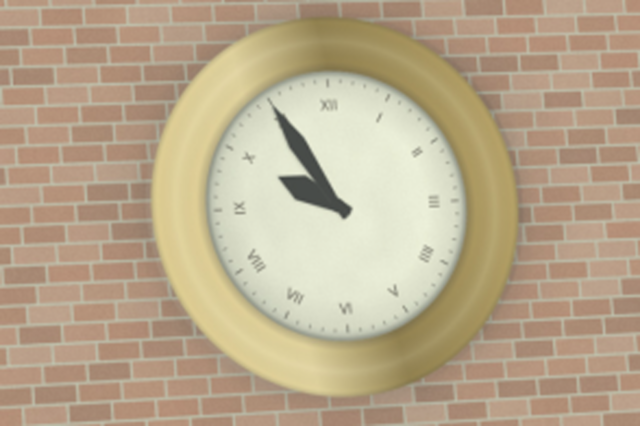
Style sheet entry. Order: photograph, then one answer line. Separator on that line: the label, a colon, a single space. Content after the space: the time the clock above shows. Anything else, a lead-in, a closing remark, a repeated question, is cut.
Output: 9:55
